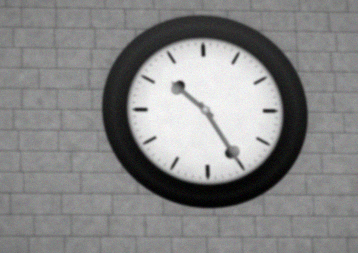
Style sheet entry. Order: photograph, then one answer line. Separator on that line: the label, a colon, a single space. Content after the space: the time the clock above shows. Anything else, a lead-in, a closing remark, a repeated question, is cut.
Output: 10:25
